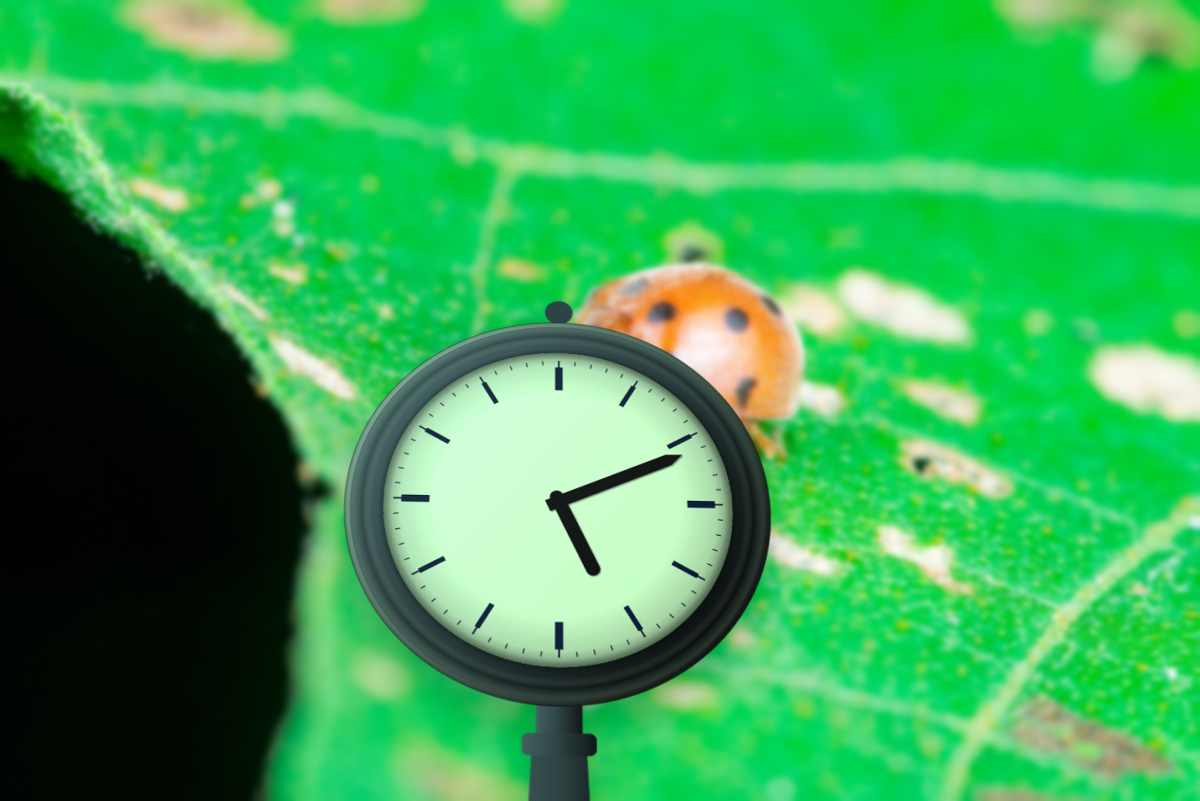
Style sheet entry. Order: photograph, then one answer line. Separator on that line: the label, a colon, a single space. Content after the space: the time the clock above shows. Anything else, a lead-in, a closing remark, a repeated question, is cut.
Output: 5:11
